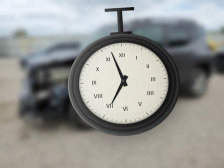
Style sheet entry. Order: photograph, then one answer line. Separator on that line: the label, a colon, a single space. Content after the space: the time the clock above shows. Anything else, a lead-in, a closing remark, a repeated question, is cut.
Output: 6:57
